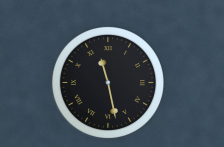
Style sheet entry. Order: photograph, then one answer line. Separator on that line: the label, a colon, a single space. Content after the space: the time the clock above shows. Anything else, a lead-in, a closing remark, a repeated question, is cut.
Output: 11:28
